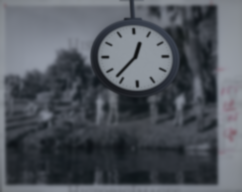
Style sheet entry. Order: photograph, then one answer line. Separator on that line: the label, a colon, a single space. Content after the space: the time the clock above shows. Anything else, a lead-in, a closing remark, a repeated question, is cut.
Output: 12:37
